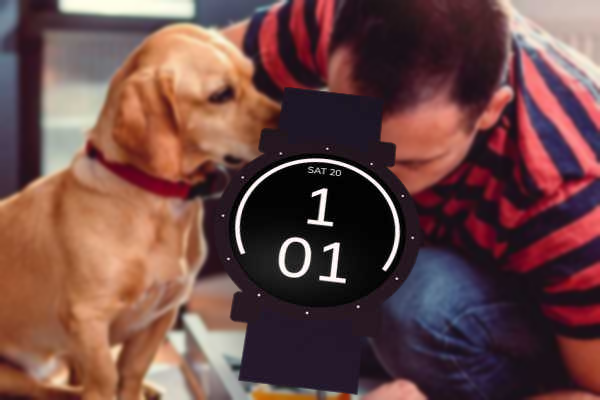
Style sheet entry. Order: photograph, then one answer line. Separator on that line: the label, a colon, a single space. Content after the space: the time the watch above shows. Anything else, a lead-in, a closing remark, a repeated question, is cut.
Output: 1:01
